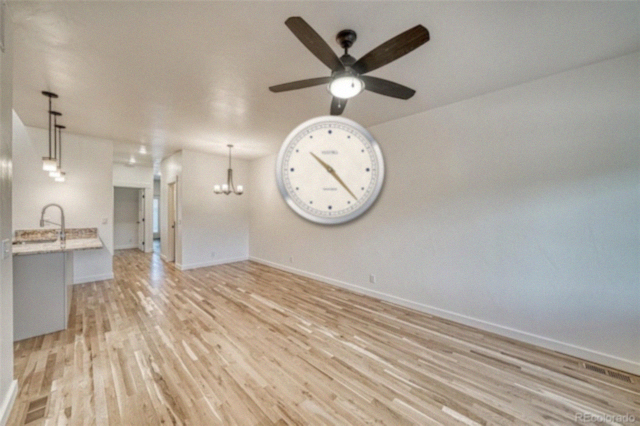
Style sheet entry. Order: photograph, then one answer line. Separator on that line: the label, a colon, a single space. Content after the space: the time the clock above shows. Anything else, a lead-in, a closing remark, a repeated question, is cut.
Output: 10:23
